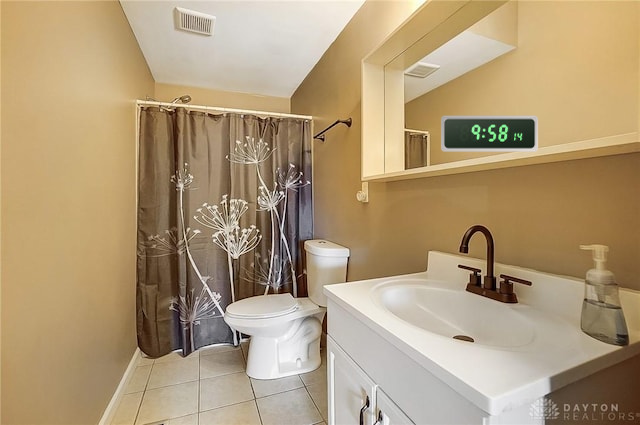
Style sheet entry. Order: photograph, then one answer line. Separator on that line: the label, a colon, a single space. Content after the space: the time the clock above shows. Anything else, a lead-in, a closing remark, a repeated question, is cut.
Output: 9:58:14
